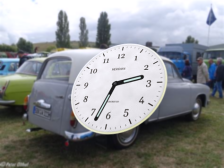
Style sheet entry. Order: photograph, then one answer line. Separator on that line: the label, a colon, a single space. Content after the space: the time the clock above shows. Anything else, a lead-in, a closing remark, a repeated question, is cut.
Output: 2:33
